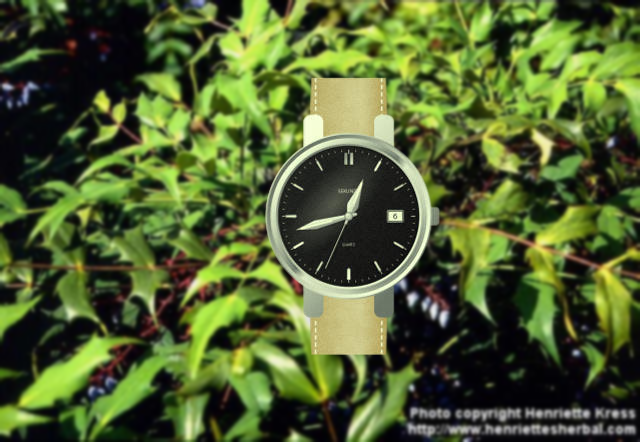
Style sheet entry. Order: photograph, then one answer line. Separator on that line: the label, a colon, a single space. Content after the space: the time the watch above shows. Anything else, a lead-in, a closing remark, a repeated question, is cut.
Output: 12:42:34
